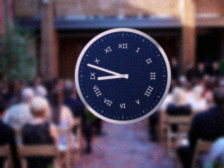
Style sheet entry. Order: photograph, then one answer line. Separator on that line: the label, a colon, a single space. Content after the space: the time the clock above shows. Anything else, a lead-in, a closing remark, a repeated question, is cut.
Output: 8:48
